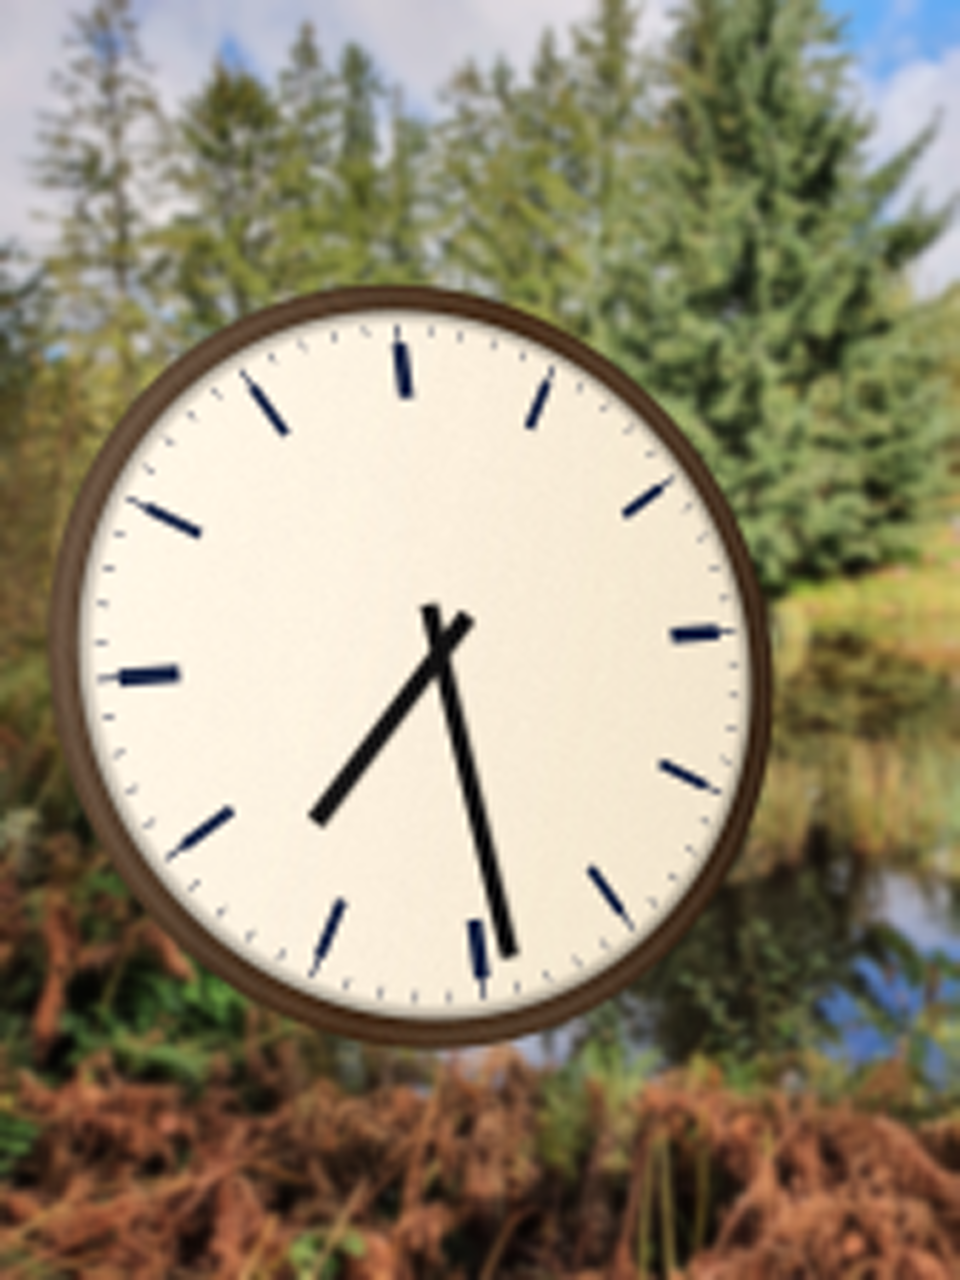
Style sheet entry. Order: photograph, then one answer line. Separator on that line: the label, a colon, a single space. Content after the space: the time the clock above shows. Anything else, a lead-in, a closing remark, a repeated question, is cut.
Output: 7:29
